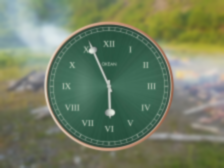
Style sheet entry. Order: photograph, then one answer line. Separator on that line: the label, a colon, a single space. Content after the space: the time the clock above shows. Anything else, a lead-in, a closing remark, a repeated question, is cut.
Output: 5:56
